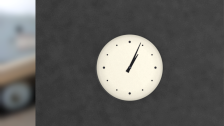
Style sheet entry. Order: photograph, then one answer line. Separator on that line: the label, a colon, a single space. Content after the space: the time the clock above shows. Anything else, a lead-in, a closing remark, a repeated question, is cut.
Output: 1:04
